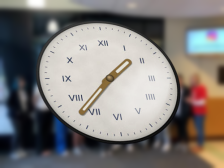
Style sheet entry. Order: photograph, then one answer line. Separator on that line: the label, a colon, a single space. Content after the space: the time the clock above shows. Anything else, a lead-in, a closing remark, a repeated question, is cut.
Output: 1:37
